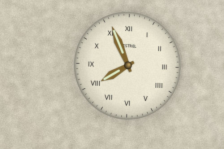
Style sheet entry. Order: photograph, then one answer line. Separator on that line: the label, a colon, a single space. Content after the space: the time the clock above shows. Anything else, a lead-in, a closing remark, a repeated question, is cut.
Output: 7:56
